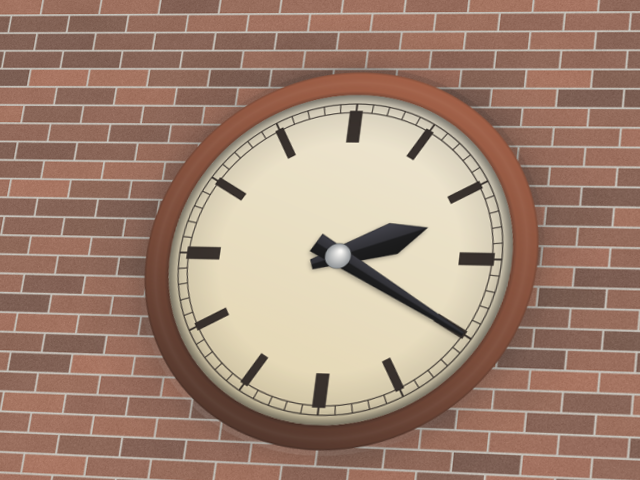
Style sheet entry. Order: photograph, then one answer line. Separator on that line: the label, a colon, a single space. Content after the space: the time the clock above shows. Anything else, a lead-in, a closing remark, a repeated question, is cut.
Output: 2:20
